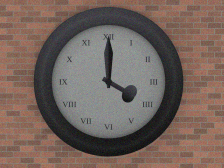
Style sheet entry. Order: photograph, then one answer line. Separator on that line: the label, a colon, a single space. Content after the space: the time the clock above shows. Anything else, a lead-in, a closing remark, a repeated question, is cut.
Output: 4:00
